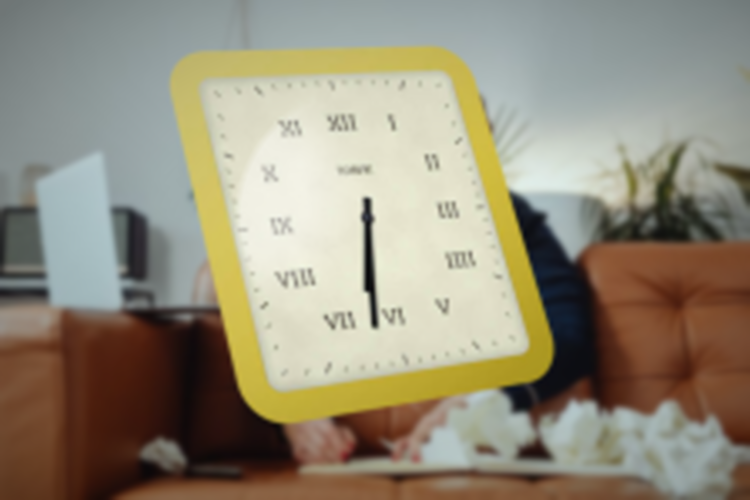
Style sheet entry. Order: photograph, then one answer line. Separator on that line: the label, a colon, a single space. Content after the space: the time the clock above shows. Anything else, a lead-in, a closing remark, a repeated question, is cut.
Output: 6:32
